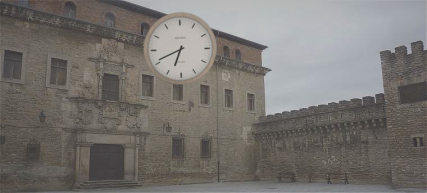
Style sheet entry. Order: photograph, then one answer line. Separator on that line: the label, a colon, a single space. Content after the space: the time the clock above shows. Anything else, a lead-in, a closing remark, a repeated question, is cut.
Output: 6:41
